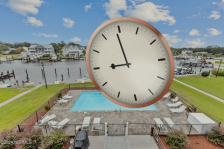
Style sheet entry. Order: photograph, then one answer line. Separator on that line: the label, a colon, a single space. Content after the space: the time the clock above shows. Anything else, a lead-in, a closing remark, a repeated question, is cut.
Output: 8:59
